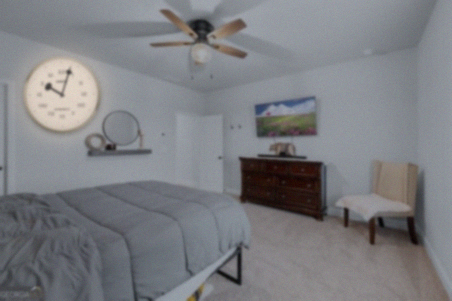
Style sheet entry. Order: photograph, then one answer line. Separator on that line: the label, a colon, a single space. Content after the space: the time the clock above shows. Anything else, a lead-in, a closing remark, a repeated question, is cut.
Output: 10:03
